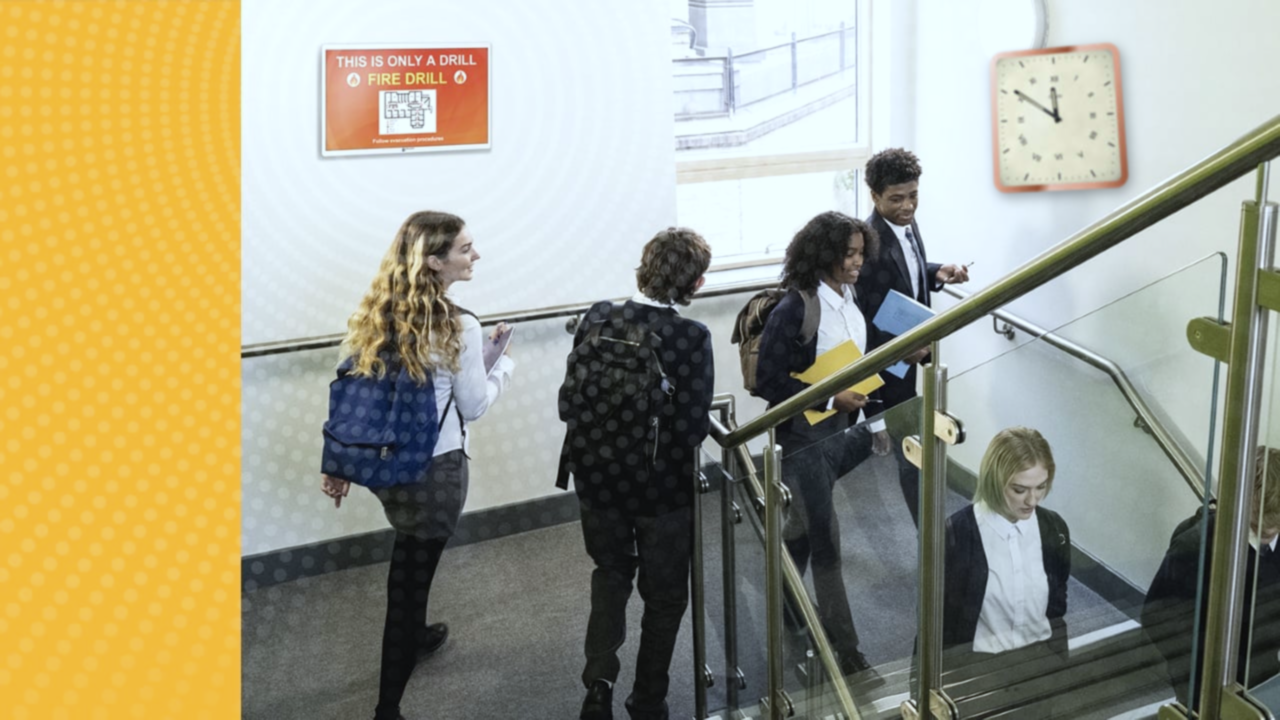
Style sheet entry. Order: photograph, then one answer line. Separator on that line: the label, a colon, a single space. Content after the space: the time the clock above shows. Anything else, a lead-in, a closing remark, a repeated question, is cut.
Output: 11:51
